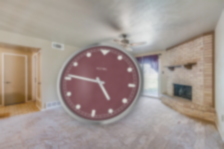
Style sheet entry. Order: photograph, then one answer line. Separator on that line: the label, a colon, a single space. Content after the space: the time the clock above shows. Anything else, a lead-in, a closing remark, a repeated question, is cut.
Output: 4:46
